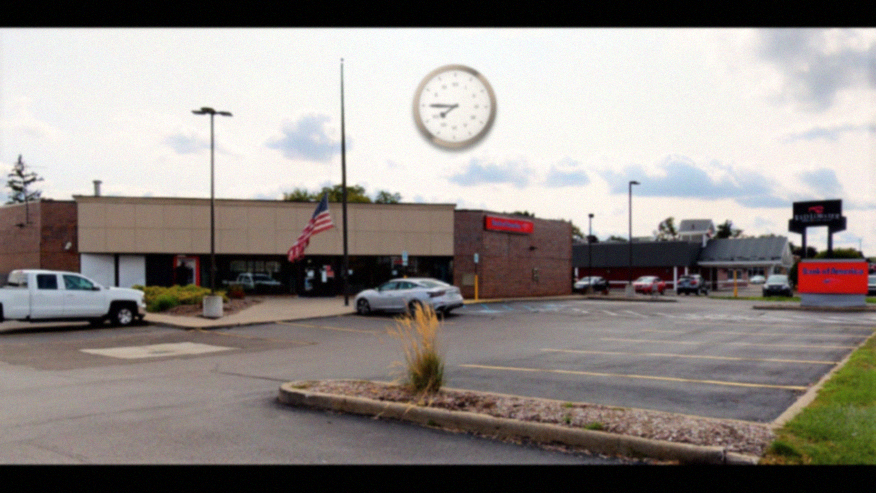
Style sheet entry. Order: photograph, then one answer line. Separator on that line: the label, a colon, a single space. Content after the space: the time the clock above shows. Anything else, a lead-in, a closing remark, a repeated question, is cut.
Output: 7:45
